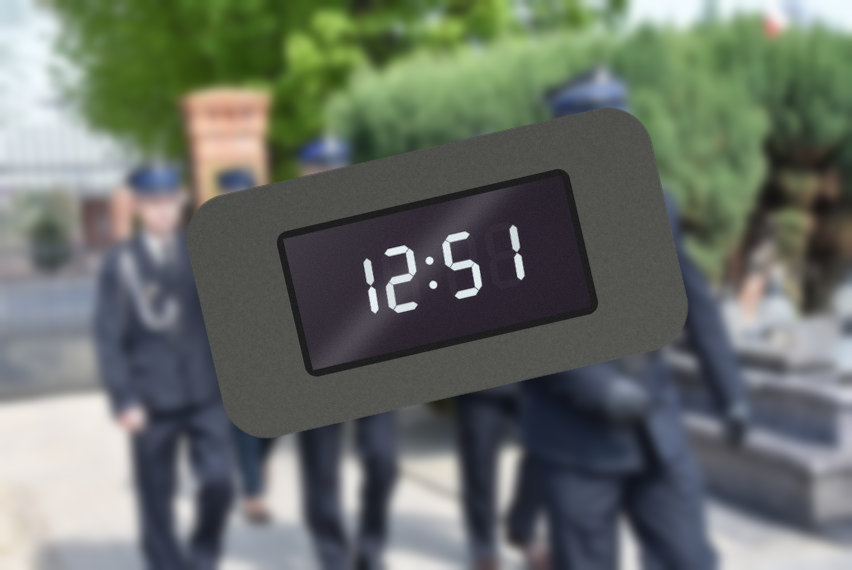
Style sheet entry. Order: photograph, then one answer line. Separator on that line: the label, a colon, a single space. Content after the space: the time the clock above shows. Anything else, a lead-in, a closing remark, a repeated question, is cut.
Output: 12:51
